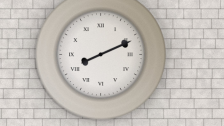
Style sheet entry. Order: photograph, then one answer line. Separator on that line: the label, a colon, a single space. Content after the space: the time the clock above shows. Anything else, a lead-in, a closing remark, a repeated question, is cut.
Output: 8:11
